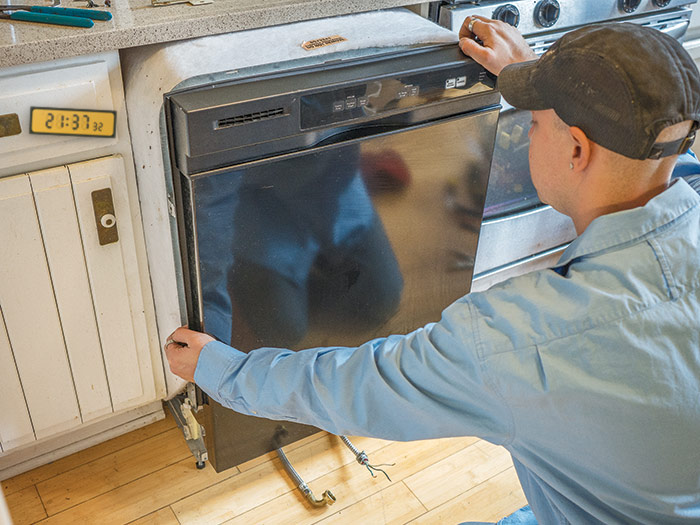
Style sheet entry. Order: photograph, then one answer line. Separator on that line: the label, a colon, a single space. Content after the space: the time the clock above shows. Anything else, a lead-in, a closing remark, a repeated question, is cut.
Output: 21:37
